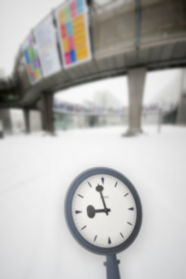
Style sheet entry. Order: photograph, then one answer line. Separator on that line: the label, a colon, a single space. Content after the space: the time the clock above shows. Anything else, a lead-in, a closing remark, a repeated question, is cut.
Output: 8:58
